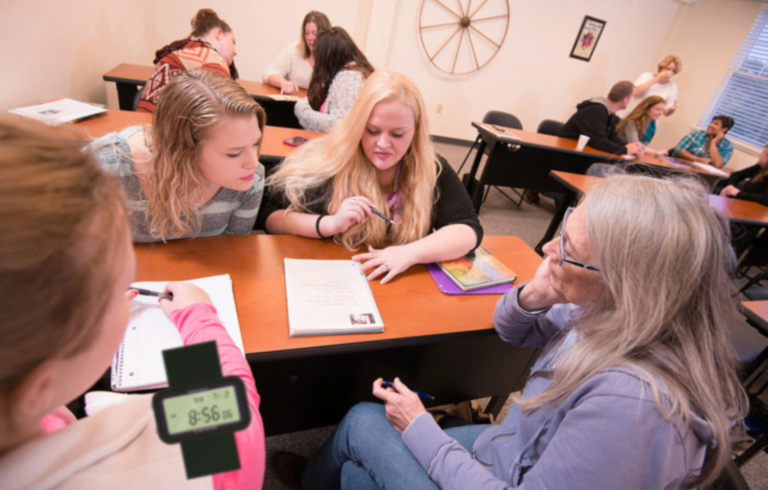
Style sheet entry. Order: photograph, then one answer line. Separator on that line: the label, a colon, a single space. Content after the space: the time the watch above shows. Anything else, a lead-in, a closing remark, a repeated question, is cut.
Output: 8:56
